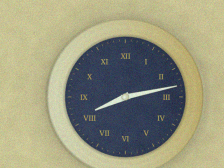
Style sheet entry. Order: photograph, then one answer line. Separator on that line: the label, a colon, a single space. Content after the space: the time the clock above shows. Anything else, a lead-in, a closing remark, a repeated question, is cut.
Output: 8:13
